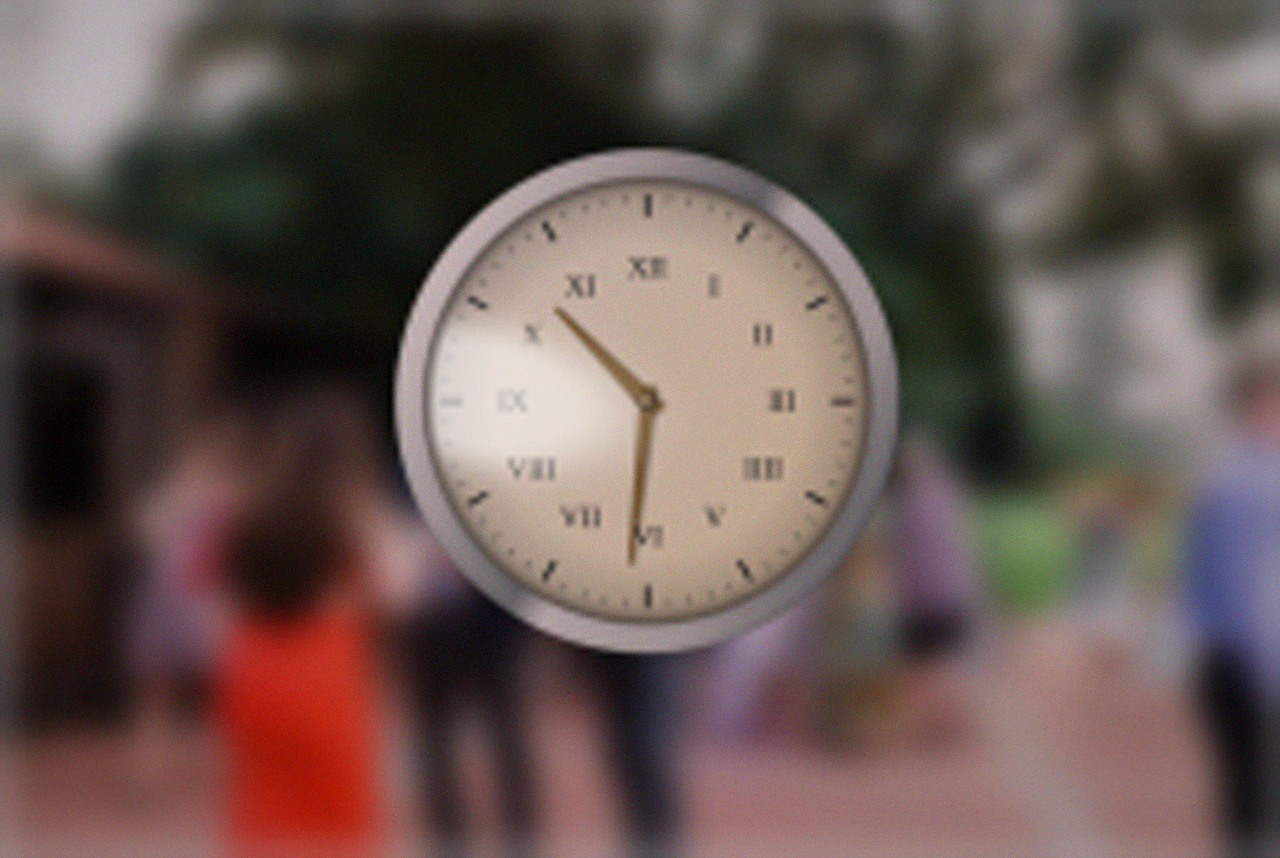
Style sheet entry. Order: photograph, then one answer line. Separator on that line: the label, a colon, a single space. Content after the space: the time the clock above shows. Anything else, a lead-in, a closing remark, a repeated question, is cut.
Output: 10:31
